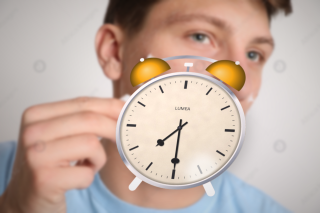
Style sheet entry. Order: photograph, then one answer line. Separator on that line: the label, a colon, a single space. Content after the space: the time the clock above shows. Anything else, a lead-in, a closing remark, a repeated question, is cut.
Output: 7:30
